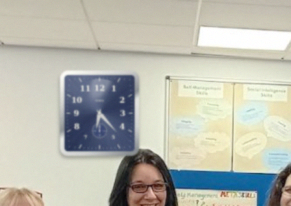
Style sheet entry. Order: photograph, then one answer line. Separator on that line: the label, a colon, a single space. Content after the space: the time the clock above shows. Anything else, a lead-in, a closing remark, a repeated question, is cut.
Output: 6:23
